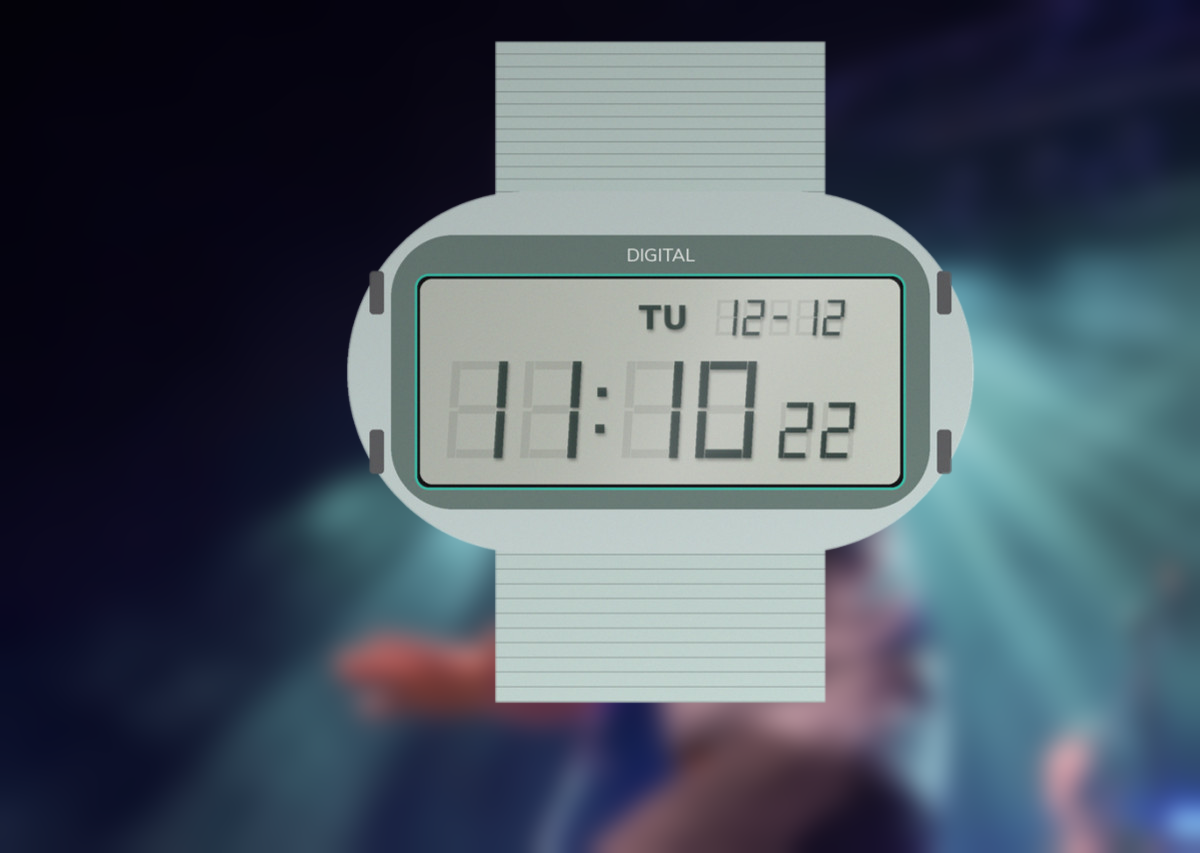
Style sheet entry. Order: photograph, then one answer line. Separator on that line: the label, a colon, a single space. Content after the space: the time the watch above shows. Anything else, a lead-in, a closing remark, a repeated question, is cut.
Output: 11:10:22
